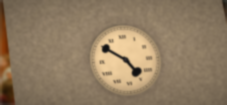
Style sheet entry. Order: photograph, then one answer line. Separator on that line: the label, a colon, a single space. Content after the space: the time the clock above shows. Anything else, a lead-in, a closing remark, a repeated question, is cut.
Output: 4:51
